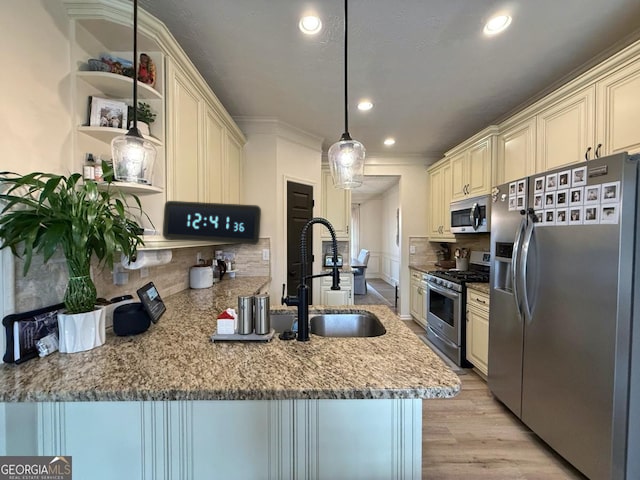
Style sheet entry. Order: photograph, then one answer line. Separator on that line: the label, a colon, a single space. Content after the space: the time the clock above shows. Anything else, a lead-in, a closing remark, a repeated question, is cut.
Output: 12:41
